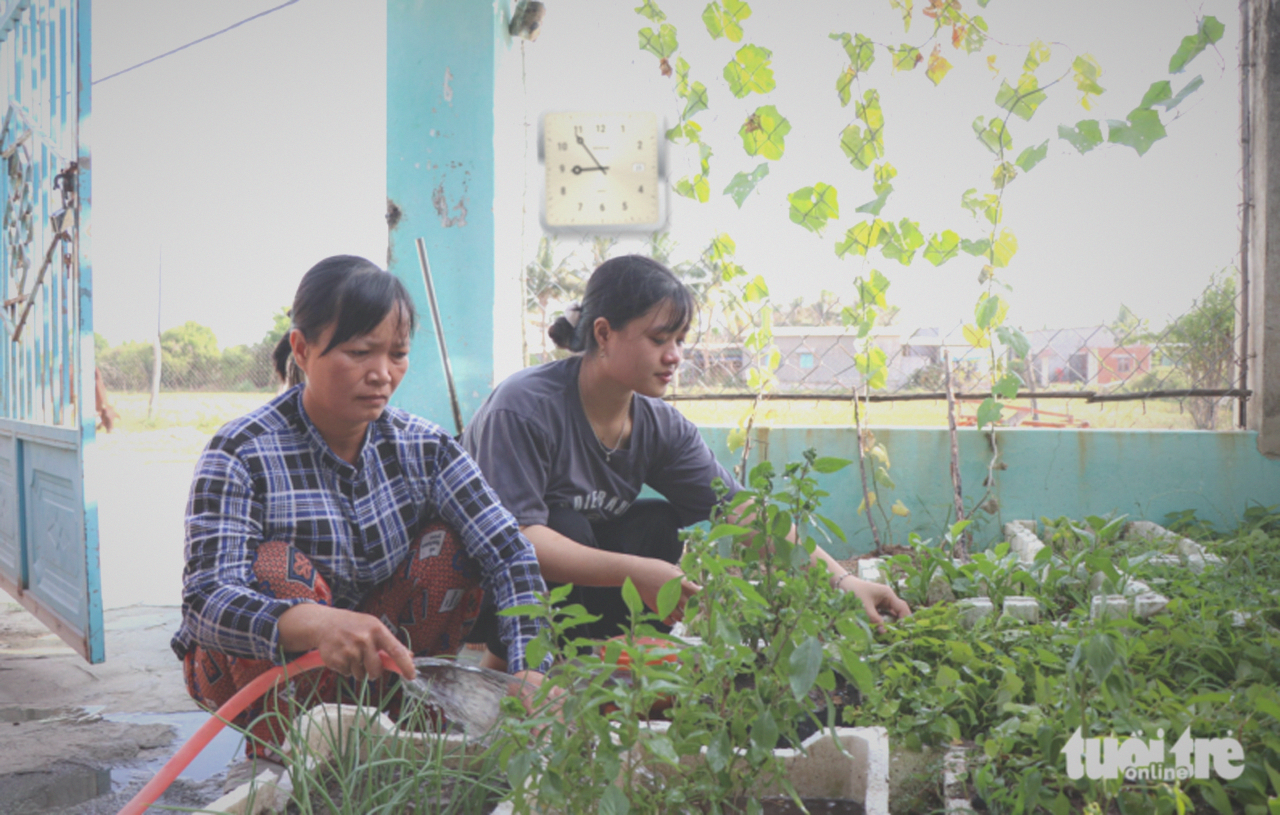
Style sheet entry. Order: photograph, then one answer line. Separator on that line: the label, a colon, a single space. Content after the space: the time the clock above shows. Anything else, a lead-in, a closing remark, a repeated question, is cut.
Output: 8:54
